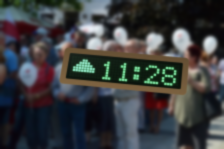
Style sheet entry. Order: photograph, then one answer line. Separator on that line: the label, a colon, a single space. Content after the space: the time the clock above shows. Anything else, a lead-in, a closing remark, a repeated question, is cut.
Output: 11:28
